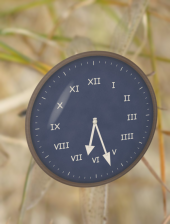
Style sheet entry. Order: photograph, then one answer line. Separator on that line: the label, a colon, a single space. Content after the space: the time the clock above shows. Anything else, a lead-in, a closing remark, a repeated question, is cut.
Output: 6:27
